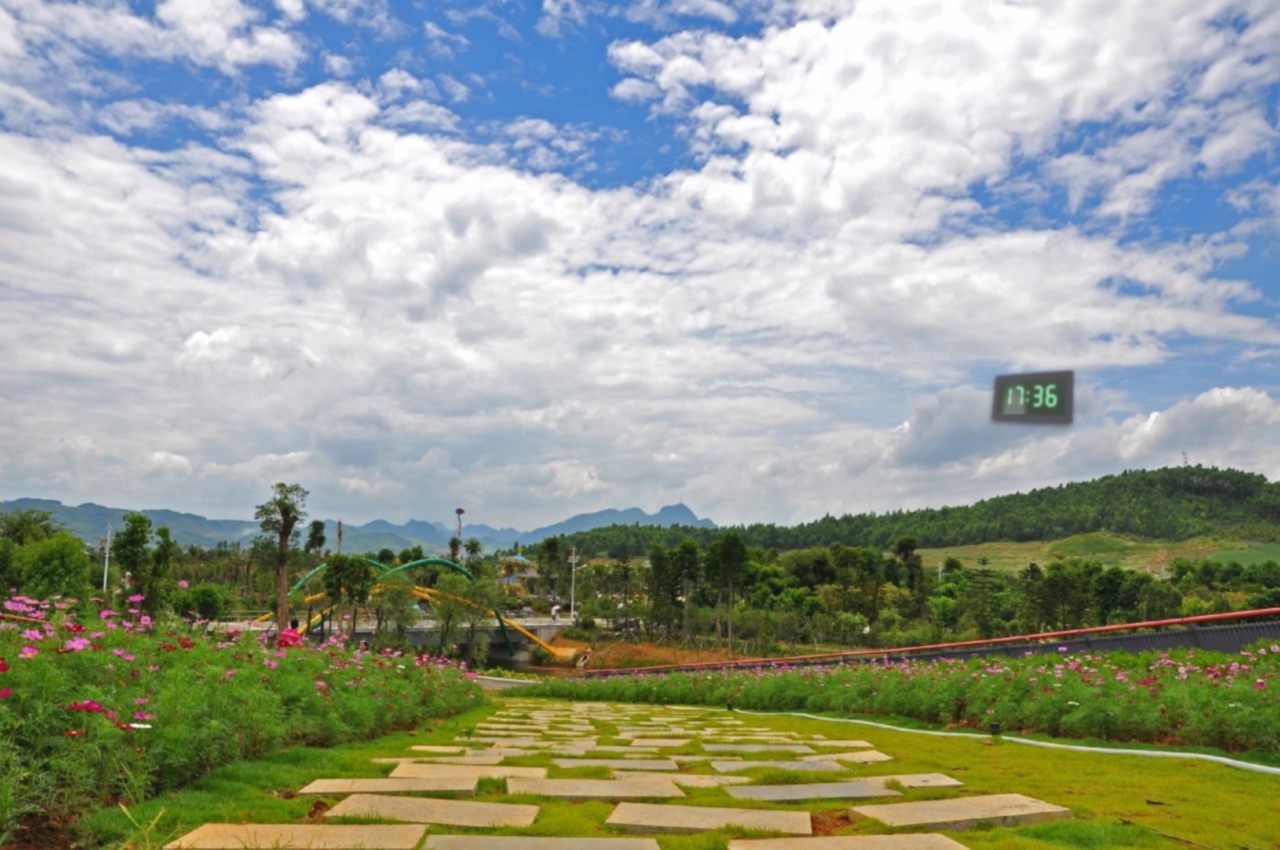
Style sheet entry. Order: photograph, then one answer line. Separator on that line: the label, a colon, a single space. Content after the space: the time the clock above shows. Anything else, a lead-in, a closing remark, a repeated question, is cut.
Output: 17:36
